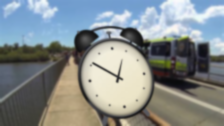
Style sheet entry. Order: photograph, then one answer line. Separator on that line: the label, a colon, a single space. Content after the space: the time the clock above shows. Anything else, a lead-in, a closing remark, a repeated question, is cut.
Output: 12:51
